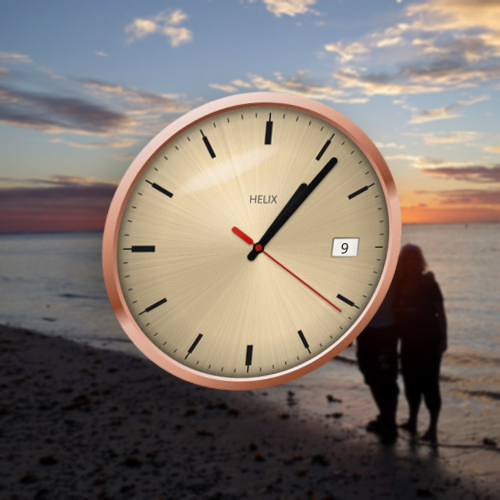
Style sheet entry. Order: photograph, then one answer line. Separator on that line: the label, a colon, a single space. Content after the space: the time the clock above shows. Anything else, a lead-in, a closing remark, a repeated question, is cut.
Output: 1:06:21
